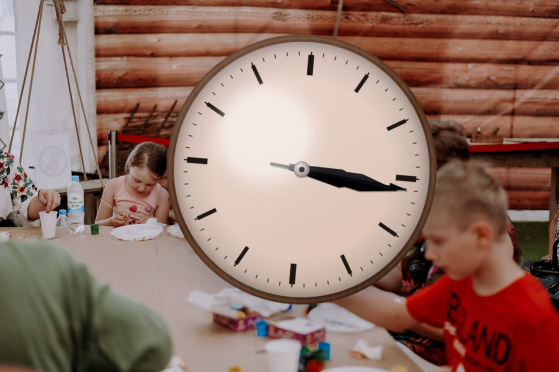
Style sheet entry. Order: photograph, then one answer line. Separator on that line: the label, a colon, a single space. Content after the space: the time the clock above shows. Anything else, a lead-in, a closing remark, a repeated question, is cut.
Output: 3:16:16
